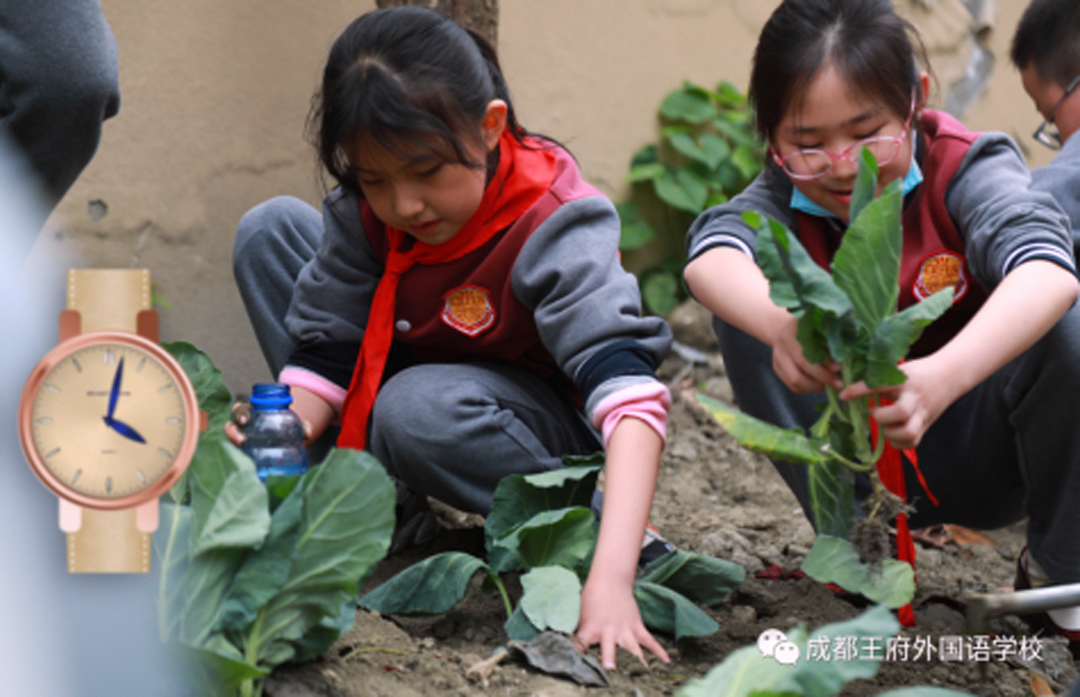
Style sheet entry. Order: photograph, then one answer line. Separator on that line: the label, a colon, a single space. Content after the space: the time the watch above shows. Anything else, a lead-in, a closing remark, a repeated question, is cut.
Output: 4:02
